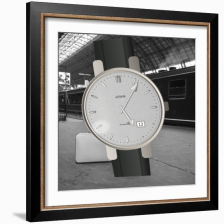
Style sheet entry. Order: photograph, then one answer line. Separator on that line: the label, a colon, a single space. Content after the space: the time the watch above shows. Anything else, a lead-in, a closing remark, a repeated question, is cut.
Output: 5:06
